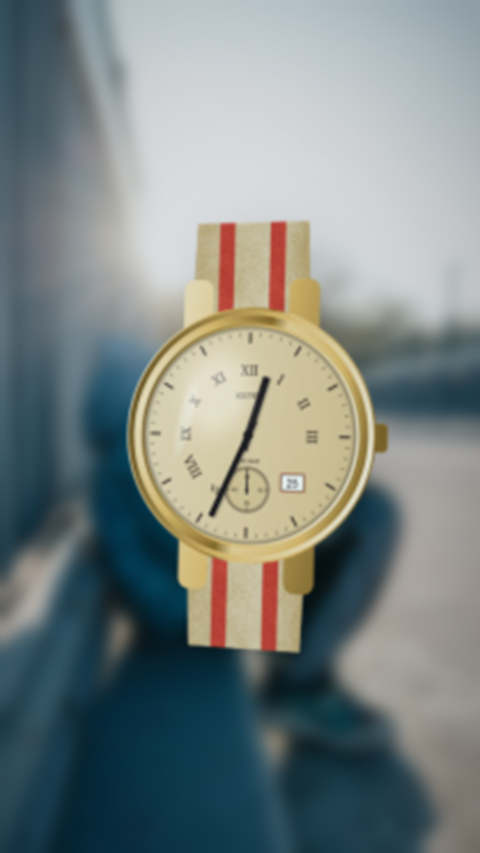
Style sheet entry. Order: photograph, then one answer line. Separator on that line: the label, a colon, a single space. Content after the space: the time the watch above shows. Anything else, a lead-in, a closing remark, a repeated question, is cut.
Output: 12:34
